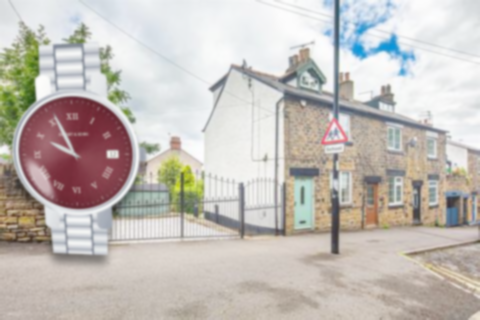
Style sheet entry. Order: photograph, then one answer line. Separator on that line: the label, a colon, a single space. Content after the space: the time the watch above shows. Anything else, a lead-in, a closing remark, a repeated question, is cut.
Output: 9:56
